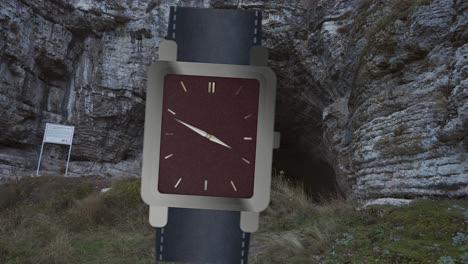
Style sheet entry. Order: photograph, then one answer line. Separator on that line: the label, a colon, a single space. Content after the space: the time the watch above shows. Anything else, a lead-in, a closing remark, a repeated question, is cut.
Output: 3:49
